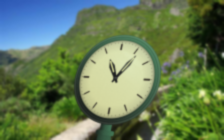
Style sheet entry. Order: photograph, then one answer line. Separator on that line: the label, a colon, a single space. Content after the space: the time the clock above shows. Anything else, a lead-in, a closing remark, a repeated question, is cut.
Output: 11:06
